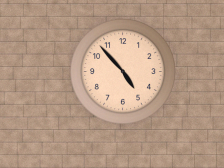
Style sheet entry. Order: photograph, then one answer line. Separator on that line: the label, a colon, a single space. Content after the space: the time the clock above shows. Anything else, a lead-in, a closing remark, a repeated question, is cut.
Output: 4:53
